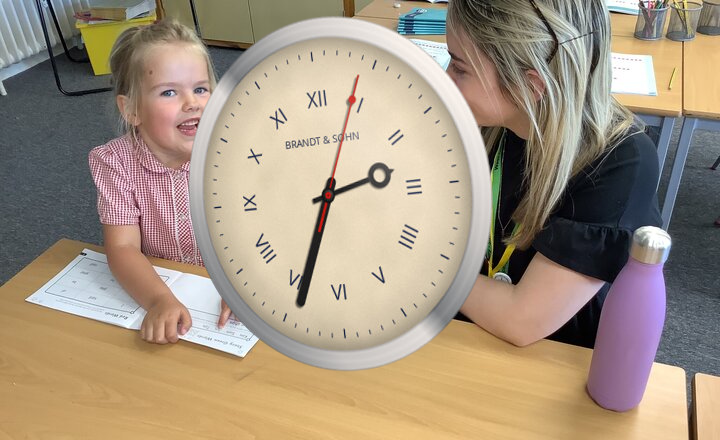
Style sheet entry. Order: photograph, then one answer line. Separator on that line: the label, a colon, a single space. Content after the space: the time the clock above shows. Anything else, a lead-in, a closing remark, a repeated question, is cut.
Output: 2:34:04
